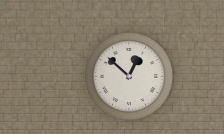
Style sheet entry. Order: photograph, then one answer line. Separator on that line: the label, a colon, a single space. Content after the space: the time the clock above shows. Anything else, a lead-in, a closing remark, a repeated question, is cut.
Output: 12:52
